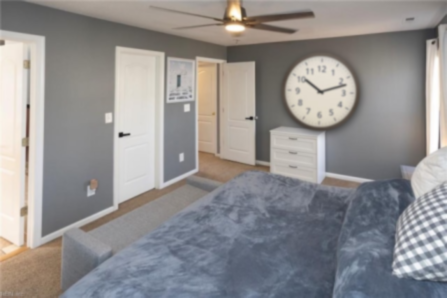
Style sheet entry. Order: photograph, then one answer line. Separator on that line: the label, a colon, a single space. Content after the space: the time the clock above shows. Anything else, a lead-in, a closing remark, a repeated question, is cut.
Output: 10:12
